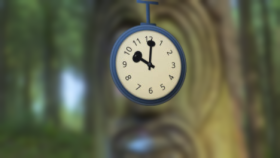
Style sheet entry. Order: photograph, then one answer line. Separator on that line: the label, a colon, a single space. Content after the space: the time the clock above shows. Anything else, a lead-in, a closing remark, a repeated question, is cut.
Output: 10:01
